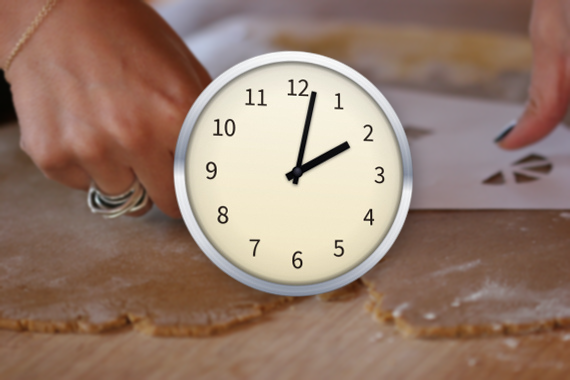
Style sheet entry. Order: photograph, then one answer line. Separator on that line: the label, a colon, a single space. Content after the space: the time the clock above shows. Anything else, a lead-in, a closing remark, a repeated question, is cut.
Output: 2:02
